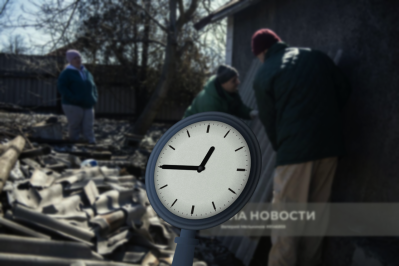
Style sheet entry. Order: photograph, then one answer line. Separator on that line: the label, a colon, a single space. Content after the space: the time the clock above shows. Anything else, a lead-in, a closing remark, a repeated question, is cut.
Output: 12:45
